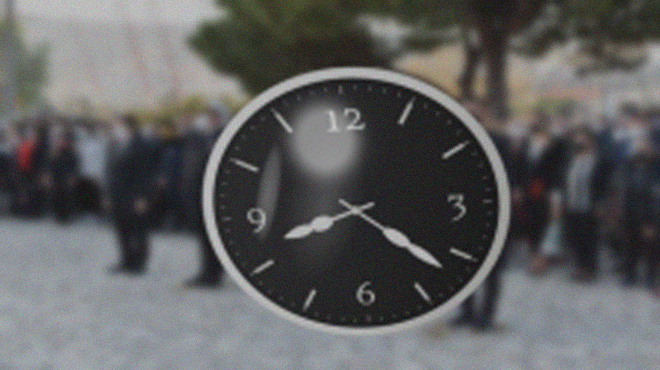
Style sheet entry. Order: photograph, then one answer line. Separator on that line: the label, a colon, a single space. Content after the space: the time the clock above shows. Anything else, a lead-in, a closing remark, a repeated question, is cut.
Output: 8:22
